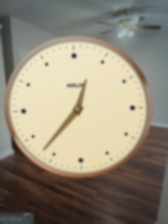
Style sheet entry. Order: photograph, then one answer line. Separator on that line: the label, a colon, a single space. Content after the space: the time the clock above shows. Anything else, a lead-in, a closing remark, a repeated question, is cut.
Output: 12:37
